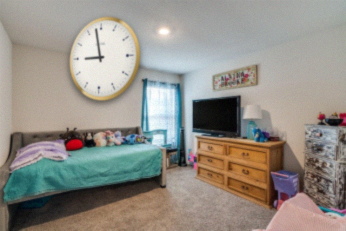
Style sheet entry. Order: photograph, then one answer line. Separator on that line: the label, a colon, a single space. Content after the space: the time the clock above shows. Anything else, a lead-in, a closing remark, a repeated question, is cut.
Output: 8:58
